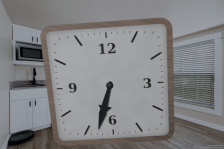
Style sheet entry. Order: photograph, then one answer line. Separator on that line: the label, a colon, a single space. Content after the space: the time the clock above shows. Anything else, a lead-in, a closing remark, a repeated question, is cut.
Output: 6:33
